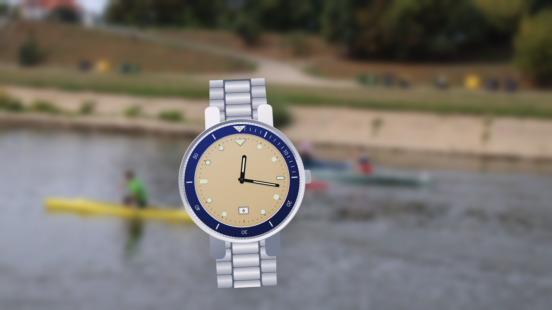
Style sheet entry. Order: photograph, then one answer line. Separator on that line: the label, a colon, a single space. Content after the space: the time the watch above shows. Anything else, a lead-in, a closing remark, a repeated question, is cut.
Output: 12:17
